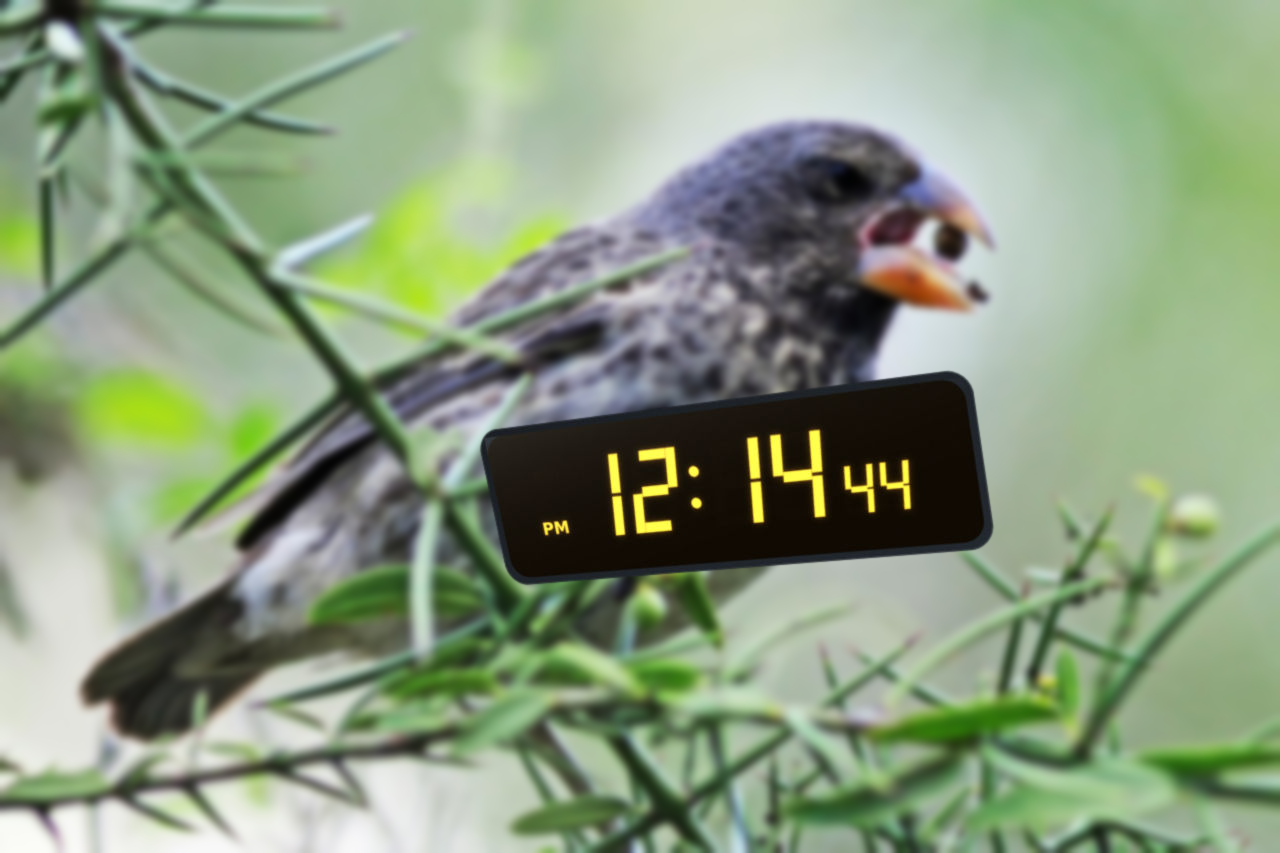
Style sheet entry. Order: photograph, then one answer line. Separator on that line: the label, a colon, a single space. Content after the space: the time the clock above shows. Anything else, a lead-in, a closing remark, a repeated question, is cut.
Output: 12:14:44
